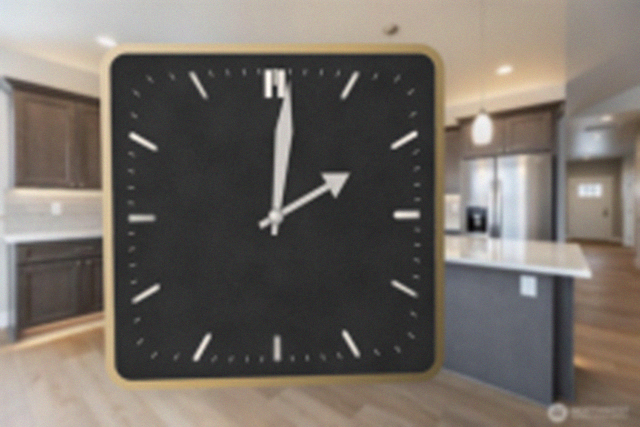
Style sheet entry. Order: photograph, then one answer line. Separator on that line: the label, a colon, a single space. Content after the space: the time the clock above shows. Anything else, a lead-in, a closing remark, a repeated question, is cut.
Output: 2:01
